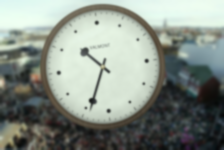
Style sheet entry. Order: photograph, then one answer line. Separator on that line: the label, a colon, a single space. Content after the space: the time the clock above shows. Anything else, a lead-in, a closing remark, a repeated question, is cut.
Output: 10:34
